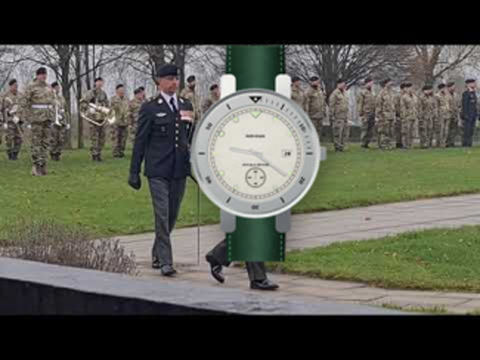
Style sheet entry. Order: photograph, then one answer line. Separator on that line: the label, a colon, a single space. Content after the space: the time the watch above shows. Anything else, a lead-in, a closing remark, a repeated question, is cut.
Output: 9:21
